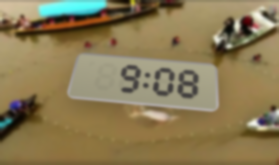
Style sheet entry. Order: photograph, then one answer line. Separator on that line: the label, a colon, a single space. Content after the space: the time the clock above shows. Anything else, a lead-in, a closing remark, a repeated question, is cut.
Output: 9:08
